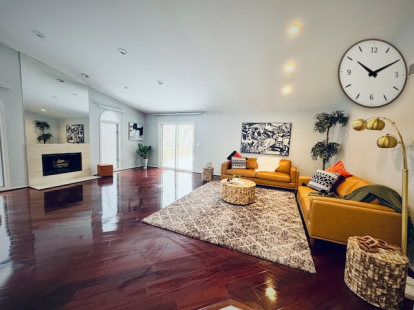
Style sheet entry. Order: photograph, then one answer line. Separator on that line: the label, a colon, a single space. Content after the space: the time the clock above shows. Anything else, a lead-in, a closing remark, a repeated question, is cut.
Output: 10:10
